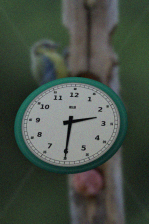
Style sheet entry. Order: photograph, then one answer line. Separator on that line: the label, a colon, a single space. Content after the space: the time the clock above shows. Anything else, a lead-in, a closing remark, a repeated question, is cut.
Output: 2:30
